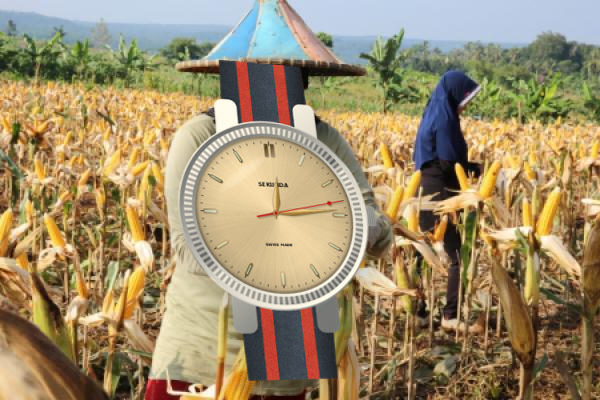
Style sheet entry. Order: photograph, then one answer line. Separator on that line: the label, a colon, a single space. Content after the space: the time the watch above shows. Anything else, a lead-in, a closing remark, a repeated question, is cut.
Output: 12:14:13
